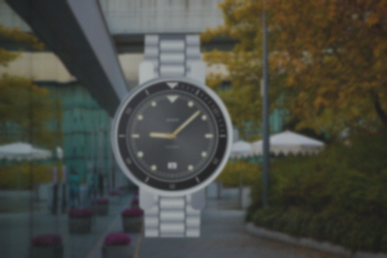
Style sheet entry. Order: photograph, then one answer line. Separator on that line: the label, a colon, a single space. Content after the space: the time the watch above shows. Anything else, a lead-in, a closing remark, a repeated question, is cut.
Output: 9:08
